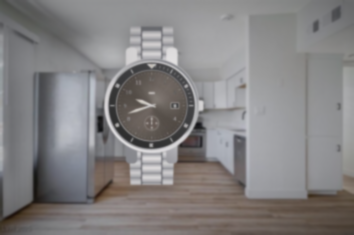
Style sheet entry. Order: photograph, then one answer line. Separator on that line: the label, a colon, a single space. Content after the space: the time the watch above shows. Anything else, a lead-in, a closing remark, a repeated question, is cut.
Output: 9:42
